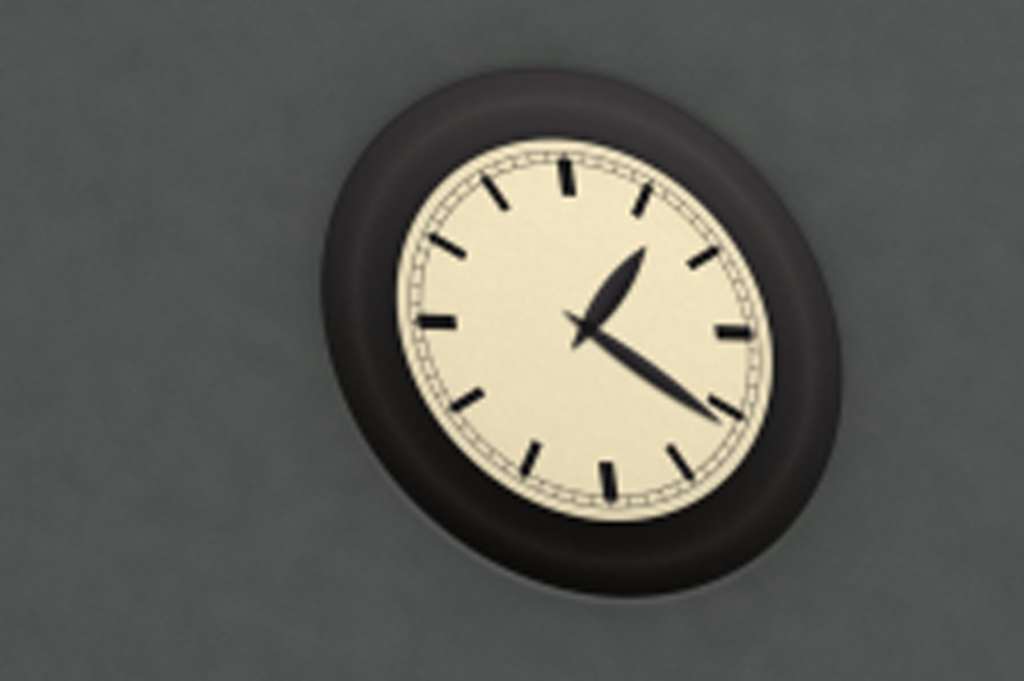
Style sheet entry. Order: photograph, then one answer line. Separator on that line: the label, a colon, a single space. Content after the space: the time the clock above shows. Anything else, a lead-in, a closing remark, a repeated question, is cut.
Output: 1:21
